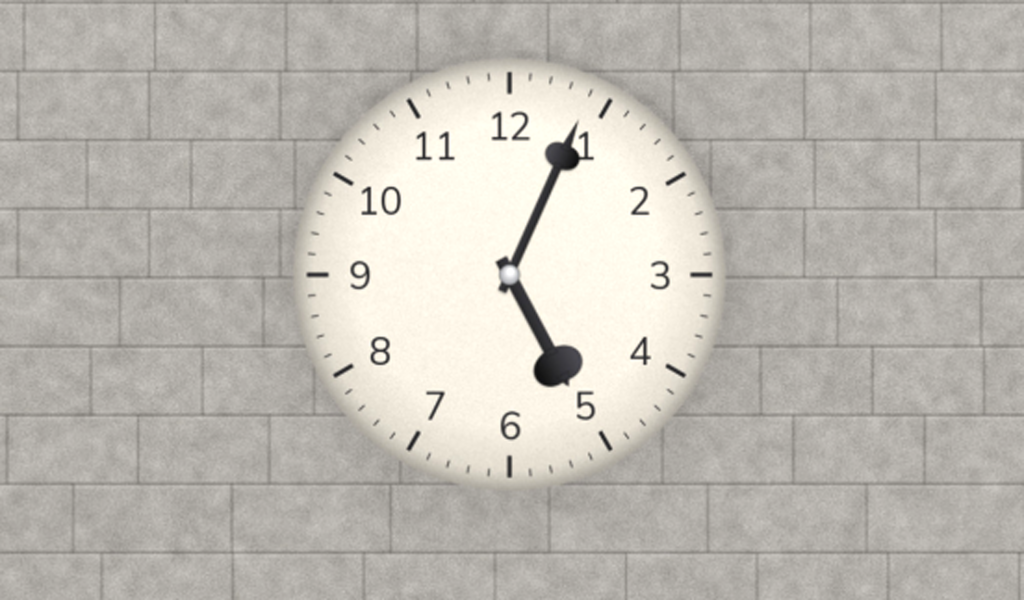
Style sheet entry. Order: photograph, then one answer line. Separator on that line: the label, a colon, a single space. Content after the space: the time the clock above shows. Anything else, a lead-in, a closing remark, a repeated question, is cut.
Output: 5:04
